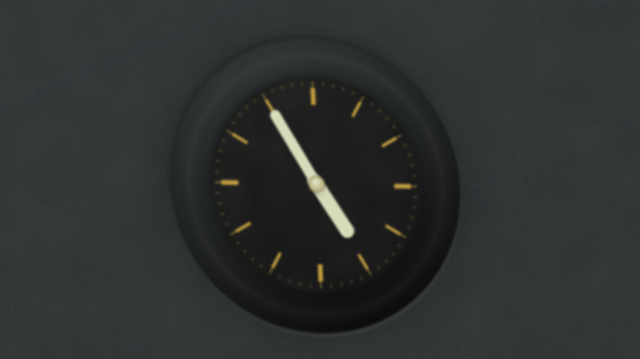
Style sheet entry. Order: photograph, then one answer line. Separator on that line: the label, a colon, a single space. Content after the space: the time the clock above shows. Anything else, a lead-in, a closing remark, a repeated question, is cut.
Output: 4:55
